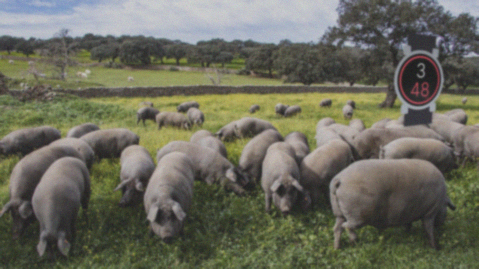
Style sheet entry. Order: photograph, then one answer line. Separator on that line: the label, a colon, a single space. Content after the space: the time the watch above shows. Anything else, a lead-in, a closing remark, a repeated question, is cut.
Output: 3:48
